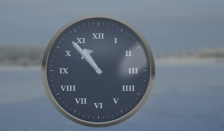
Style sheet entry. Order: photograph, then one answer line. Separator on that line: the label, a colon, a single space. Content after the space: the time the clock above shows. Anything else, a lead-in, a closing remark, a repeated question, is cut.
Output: 10:53
